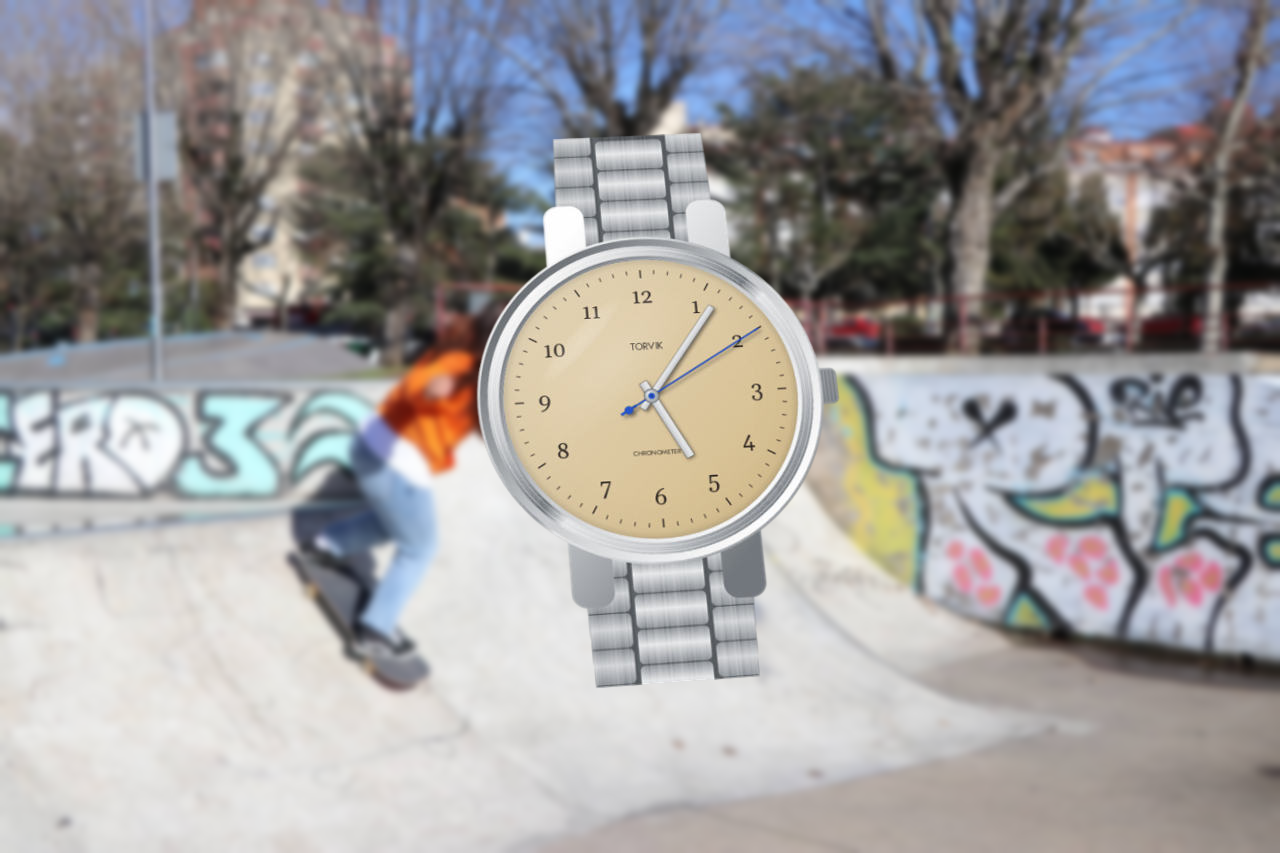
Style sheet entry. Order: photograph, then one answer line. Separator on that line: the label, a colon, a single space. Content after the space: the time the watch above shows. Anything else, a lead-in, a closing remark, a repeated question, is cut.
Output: 5:06:10
